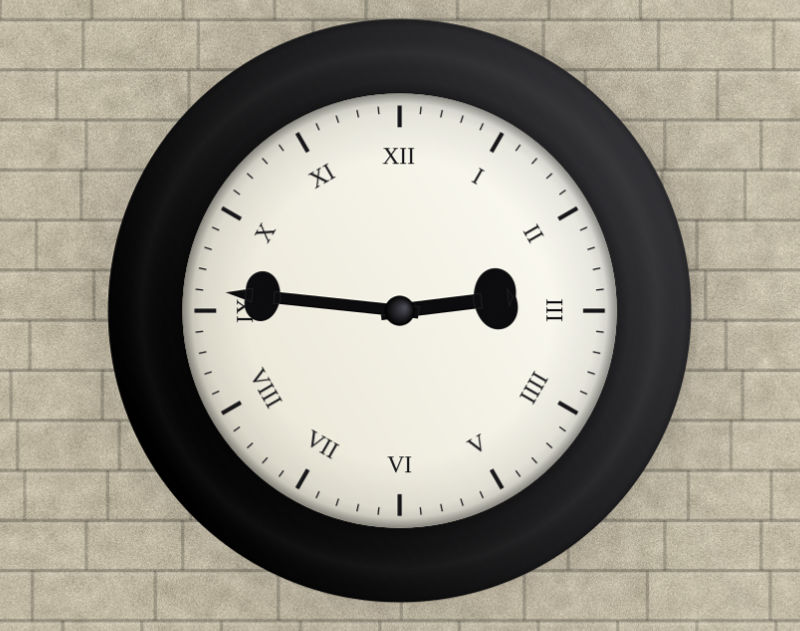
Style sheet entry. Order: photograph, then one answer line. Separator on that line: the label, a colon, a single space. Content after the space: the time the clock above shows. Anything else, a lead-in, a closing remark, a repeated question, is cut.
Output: 2:46
